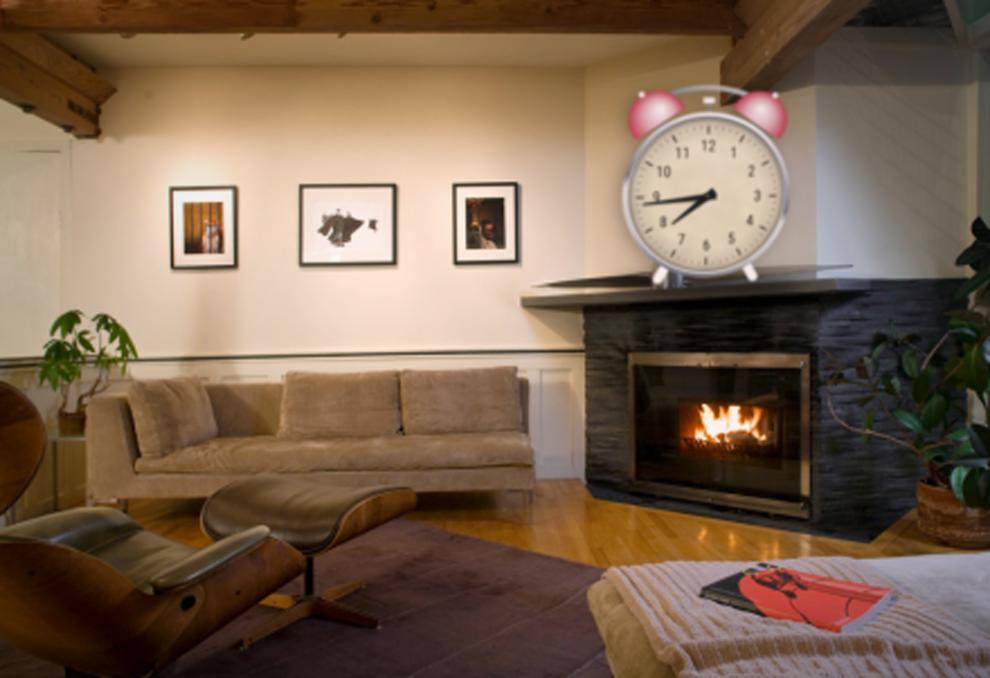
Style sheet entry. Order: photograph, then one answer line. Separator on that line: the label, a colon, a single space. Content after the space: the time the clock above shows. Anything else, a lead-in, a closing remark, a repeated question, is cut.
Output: 7:44
